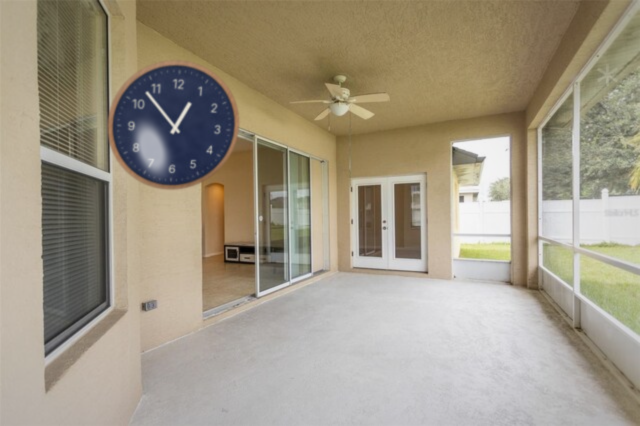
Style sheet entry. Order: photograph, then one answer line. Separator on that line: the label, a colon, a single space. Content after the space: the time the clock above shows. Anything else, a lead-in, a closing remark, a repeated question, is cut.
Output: 12:53
